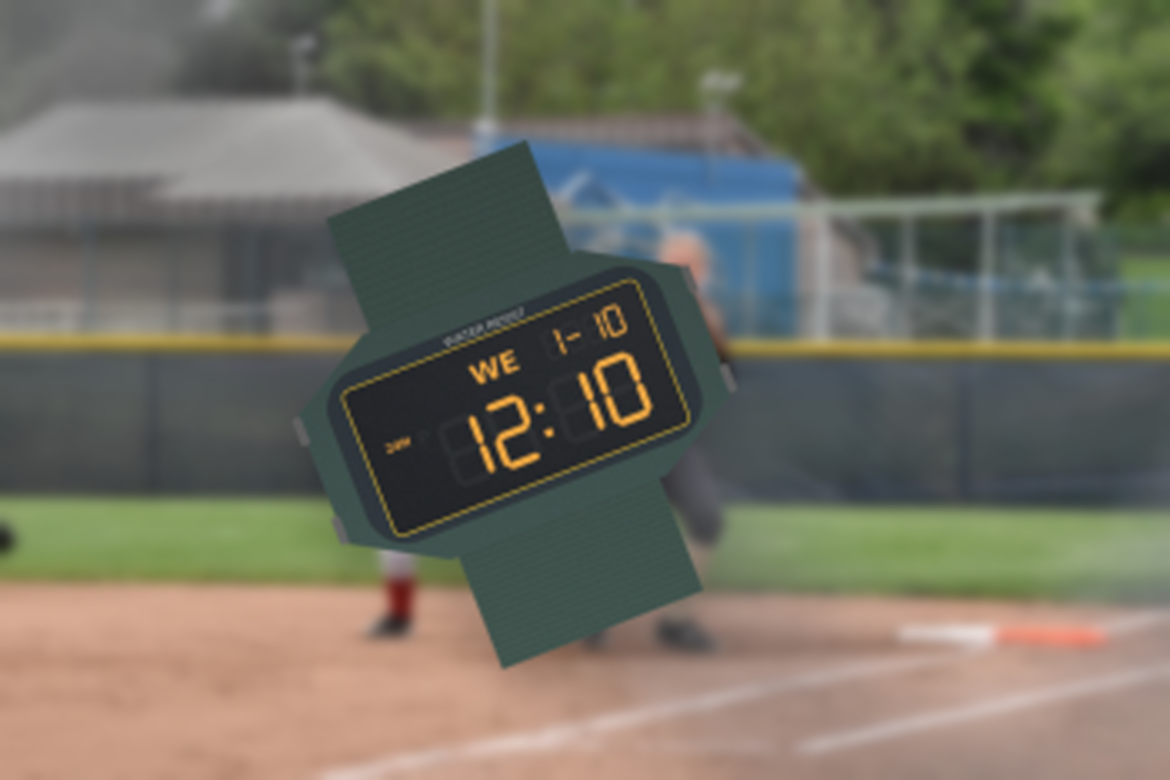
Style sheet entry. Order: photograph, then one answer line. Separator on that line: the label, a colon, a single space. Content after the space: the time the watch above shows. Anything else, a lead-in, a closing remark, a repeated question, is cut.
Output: 12:10
